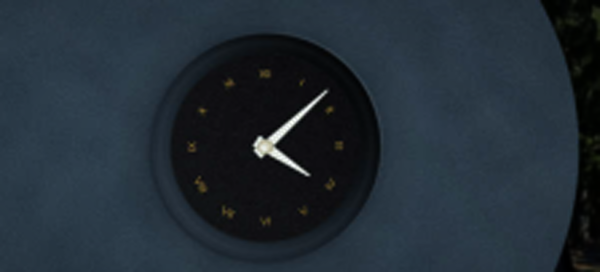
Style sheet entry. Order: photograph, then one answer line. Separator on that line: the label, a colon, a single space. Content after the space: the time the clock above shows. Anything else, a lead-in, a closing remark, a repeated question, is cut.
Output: 4:08
